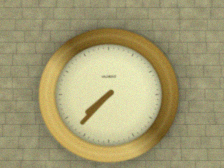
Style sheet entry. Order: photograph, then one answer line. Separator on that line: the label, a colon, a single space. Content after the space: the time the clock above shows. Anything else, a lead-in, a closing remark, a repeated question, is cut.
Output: 7:37
